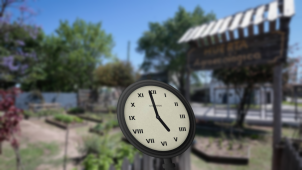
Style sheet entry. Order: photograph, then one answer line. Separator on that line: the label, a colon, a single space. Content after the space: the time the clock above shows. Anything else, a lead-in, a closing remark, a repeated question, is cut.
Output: 4:59
